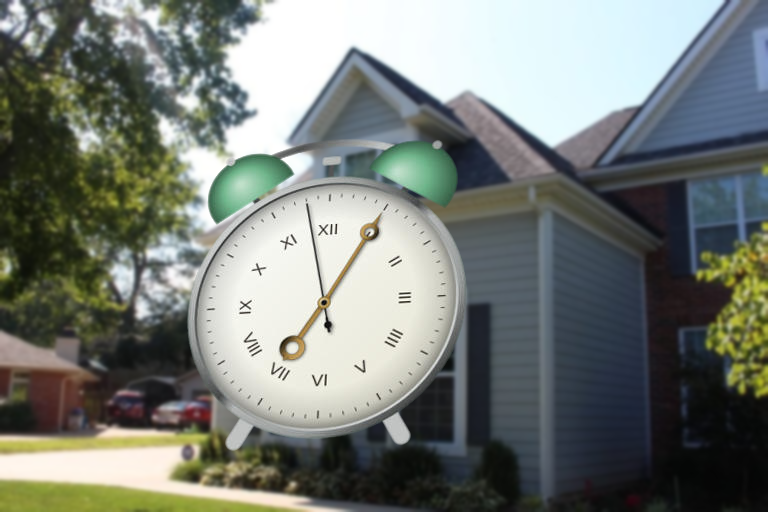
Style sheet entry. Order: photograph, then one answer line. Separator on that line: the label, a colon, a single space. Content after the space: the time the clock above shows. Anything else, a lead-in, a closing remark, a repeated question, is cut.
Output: 7:04:58
